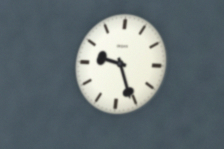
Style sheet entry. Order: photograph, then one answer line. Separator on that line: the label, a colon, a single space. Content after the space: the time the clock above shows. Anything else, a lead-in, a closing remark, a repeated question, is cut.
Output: 9:26
